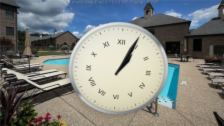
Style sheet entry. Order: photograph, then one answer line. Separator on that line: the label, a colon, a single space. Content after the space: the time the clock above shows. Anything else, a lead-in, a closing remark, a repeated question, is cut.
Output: 1:04
